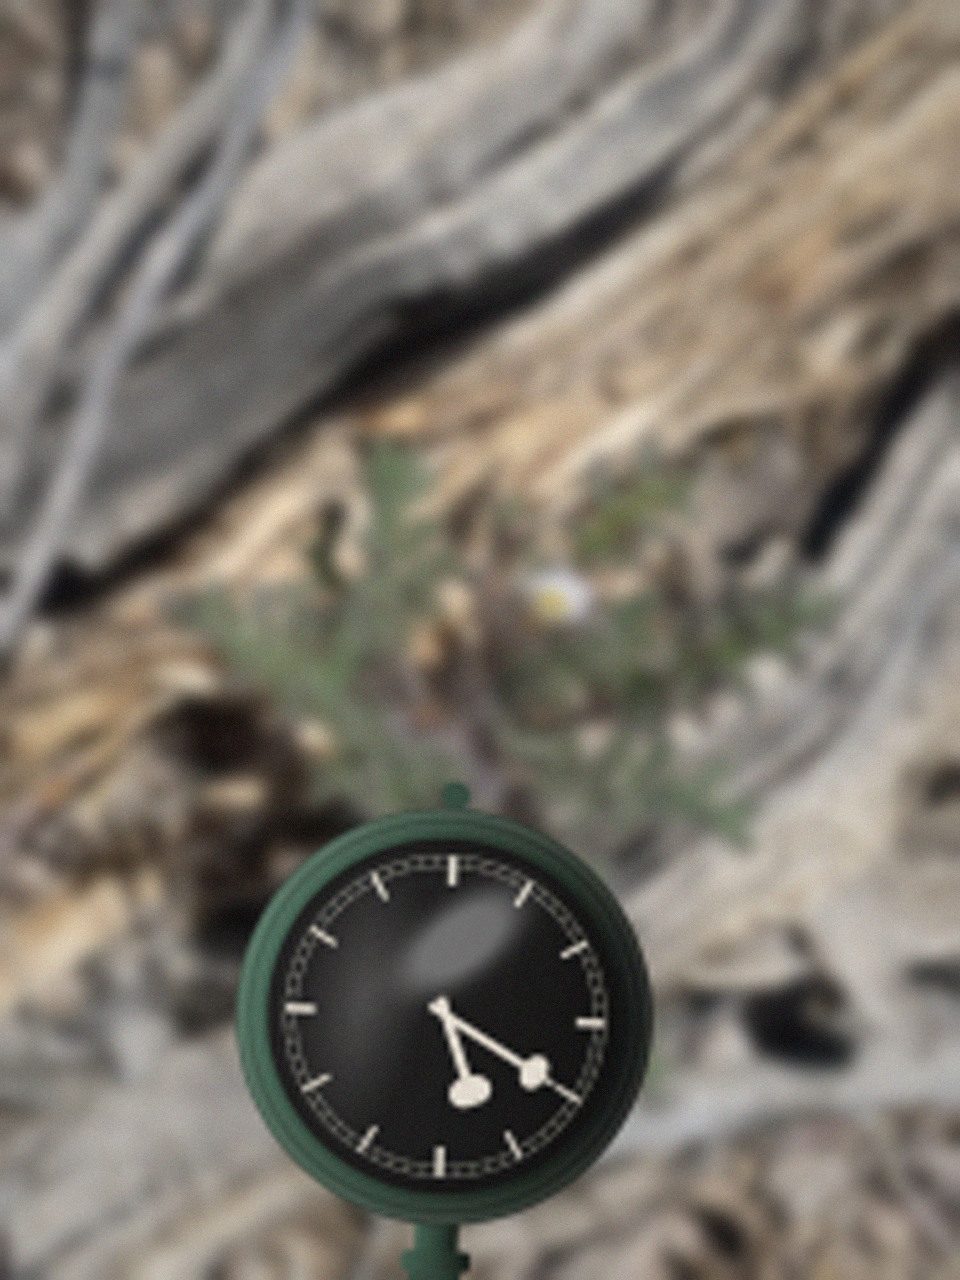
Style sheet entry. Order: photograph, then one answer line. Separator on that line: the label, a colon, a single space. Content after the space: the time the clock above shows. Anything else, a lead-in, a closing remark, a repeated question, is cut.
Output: 5:20
